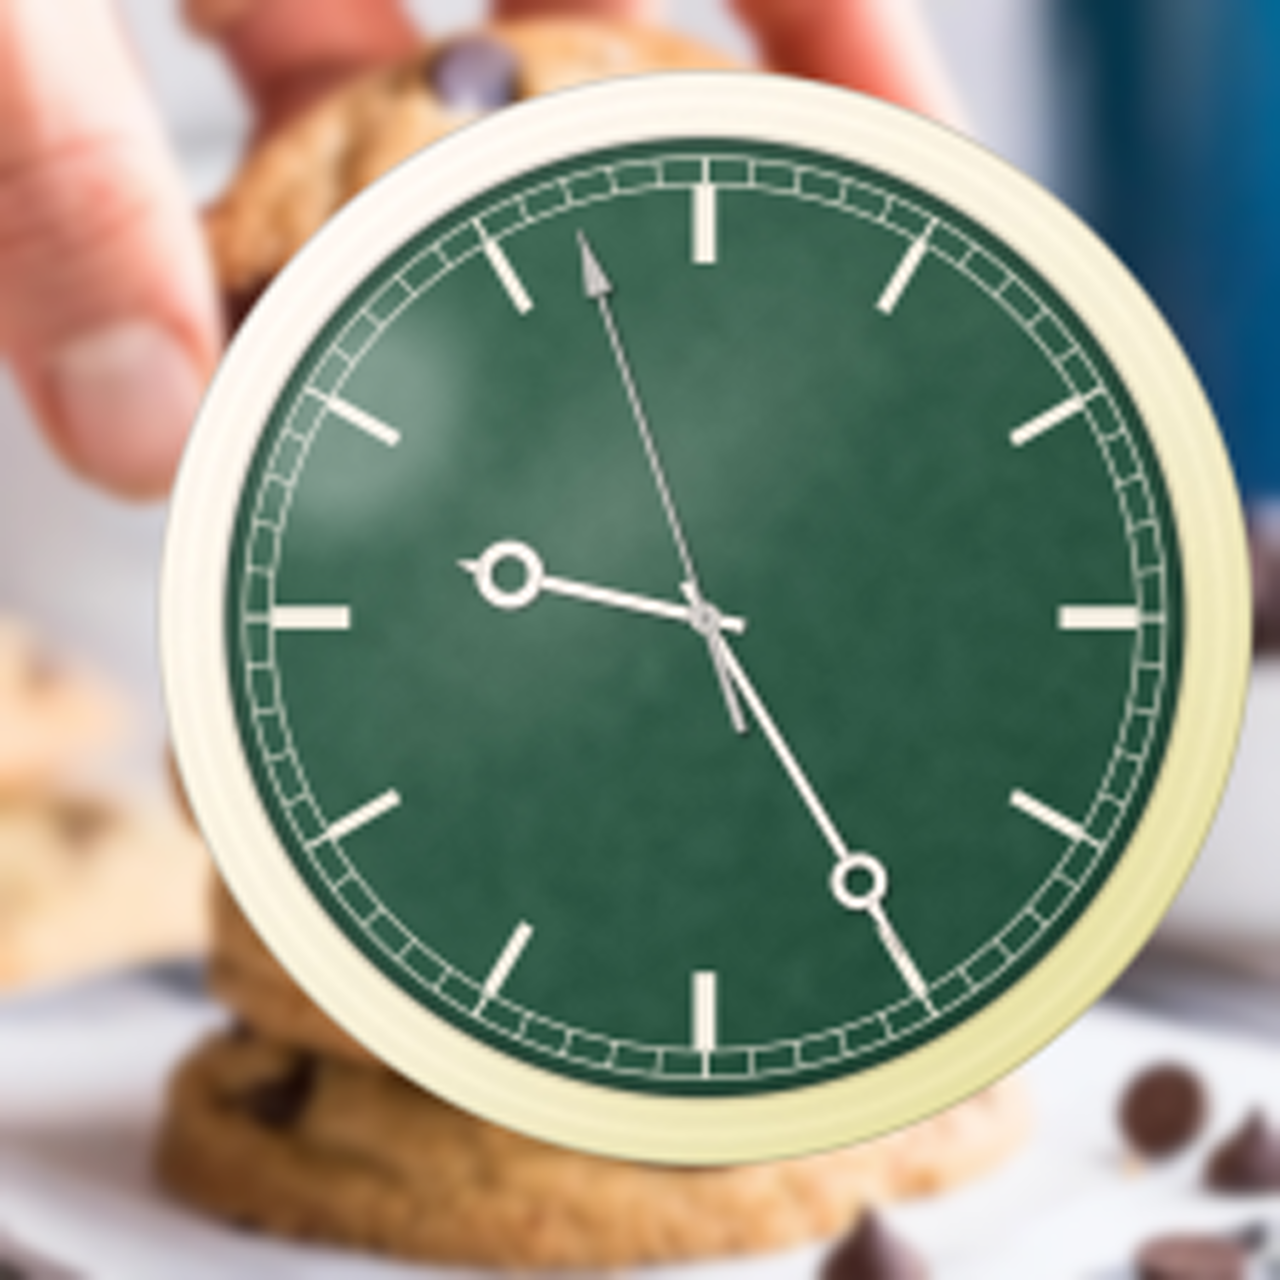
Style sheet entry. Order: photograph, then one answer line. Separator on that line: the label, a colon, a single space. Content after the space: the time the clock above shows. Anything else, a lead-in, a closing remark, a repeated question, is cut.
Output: 9:24:57
